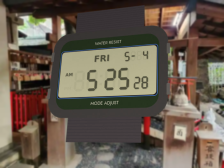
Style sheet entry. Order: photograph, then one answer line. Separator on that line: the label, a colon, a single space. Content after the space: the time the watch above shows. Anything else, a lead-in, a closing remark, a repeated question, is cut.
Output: 5:25:28
